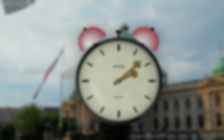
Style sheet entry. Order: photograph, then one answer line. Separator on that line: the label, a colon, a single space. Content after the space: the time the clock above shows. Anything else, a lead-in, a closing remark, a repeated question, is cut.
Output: 2:08
